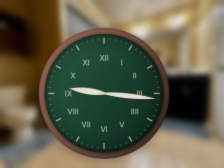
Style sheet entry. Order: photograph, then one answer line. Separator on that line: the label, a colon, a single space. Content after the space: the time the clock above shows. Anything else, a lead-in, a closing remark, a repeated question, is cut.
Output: 9:16
